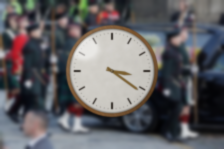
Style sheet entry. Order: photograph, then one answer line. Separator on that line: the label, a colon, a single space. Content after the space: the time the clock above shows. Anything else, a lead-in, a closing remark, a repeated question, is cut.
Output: 3:21
